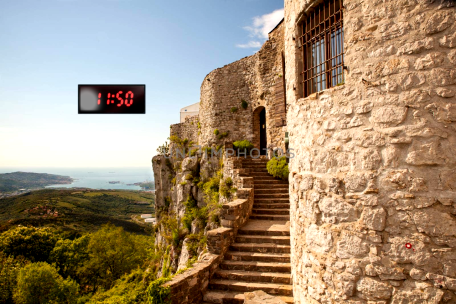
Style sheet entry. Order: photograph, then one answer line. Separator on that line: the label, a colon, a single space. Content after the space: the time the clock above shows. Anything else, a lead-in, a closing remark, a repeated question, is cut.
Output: 11:50
